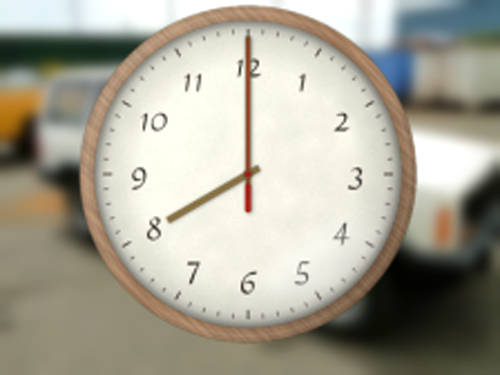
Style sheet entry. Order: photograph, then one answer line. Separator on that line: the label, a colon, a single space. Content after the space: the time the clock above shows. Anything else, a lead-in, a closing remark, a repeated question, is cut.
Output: 8:00:00
